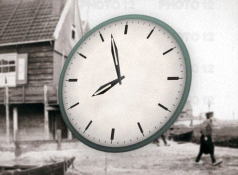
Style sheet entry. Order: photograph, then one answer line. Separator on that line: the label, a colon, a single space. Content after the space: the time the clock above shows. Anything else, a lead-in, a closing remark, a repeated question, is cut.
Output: 7:57
